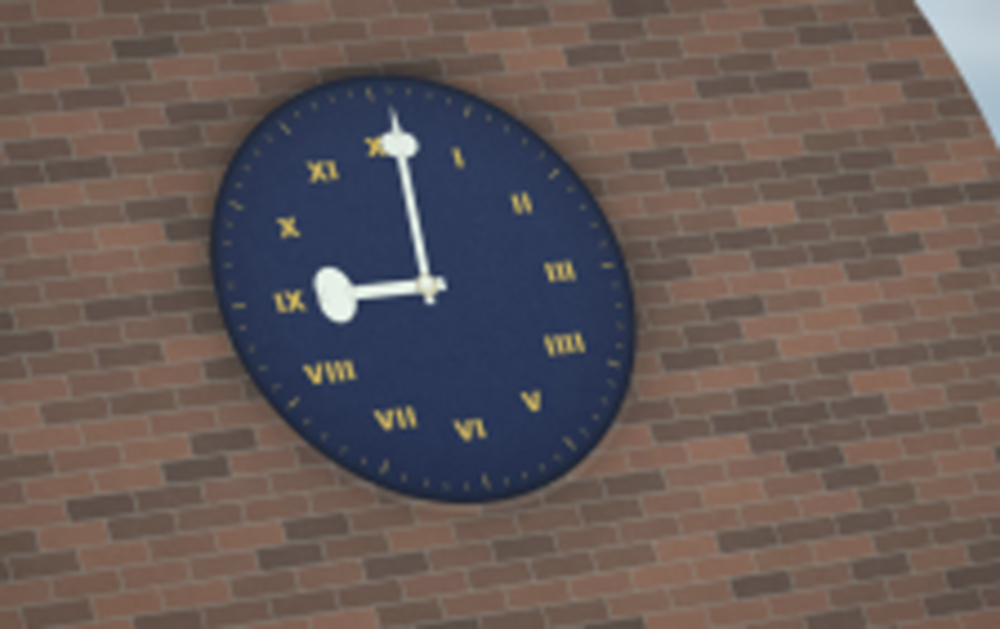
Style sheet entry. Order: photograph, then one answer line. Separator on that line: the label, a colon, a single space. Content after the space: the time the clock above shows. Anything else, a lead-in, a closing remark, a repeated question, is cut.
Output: 9:01
